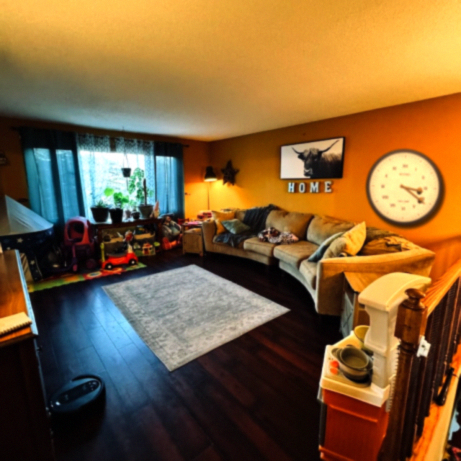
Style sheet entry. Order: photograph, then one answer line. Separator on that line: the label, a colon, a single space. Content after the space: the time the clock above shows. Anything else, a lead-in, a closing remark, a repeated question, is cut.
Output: 3:21
